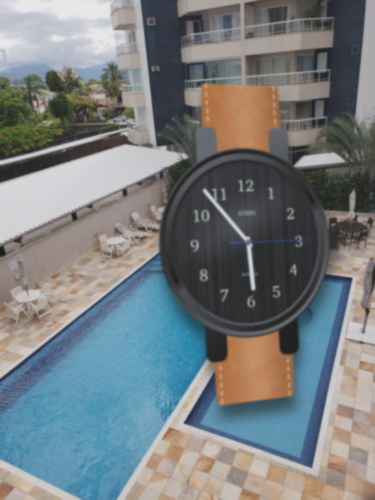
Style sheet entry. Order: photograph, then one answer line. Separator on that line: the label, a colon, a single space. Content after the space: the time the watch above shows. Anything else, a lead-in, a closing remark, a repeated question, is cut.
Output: 5:53:15
